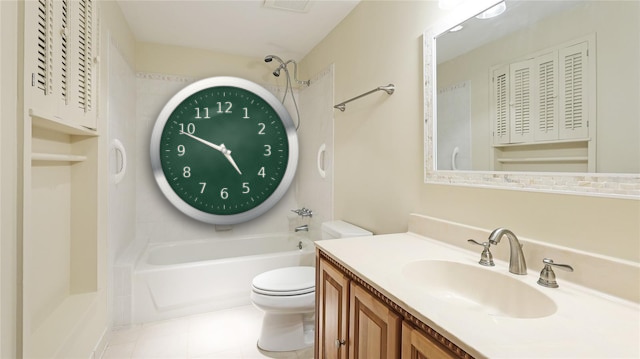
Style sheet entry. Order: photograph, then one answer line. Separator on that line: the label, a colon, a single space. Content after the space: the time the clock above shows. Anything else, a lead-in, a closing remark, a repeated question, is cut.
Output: 4:49
